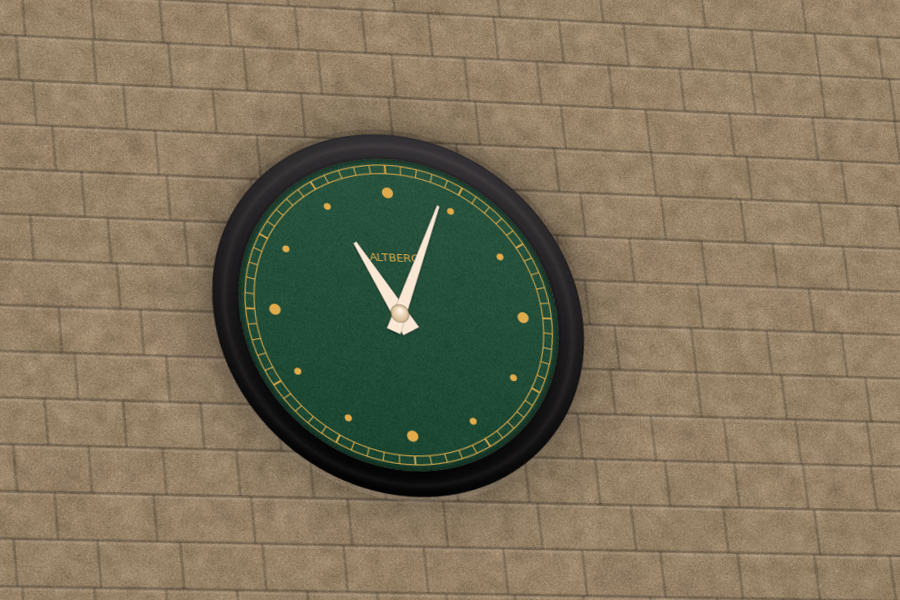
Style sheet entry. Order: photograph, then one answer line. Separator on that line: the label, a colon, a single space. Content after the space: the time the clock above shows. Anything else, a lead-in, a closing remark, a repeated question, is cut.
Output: 11:04
